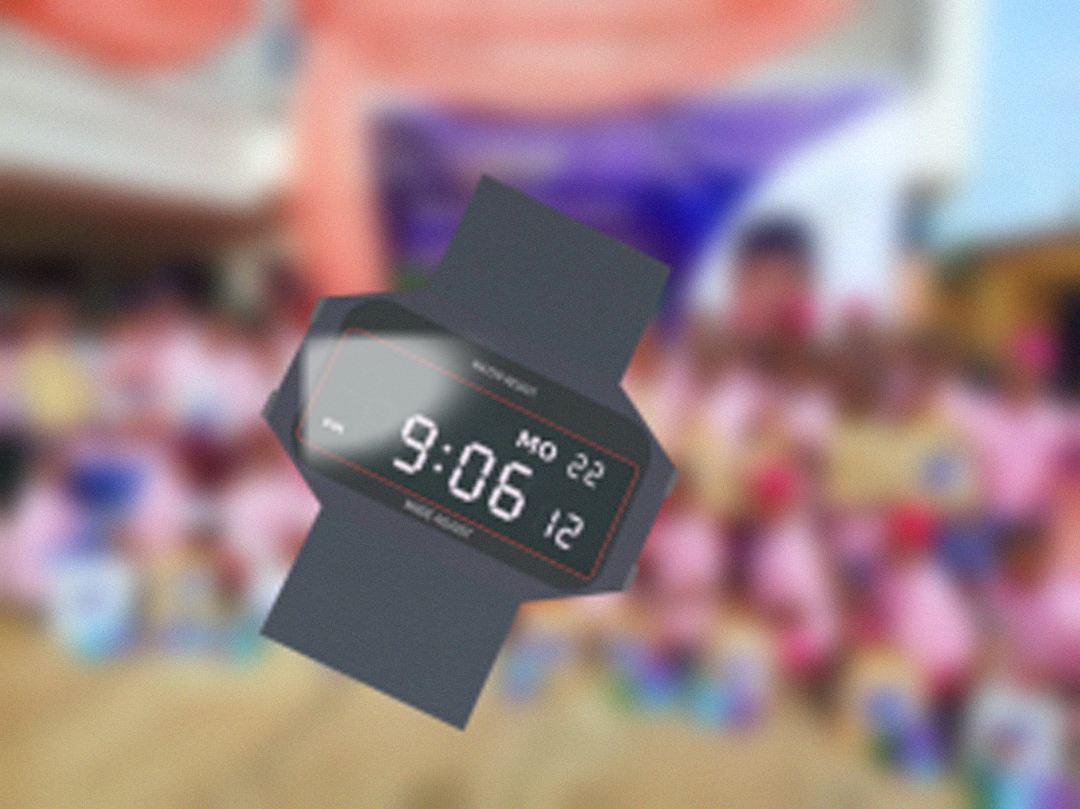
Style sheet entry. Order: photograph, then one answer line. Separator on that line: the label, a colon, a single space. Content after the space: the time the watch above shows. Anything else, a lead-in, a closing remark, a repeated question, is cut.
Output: 9:06:12
